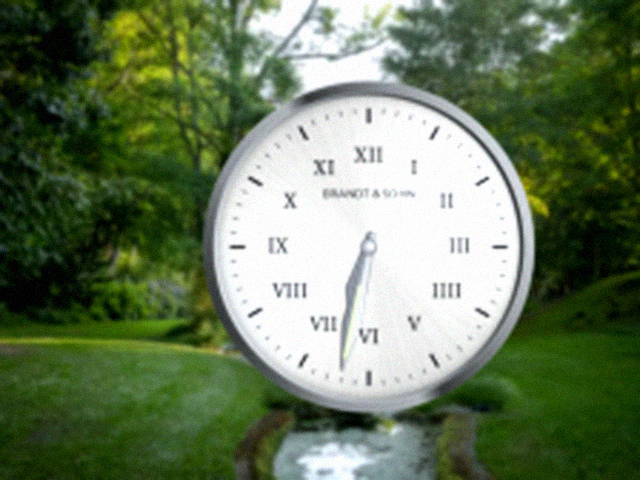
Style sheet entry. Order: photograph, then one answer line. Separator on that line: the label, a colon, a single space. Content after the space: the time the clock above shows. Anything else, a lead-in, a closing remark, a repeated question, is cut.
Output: 6:32
